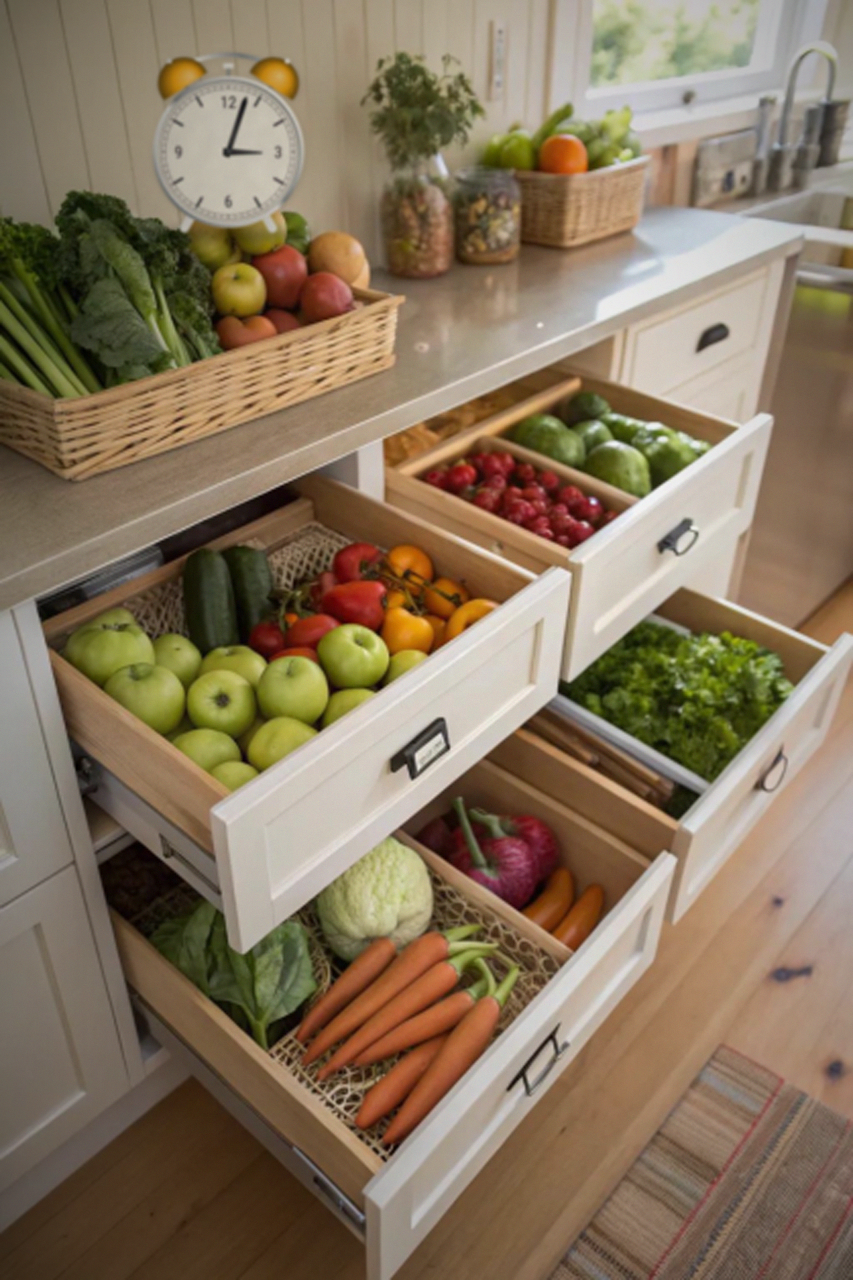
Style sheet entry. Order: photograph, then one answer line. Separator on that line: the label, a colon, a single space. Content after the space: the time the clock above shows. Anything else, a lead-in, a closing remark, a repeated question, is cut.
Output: 3:03
